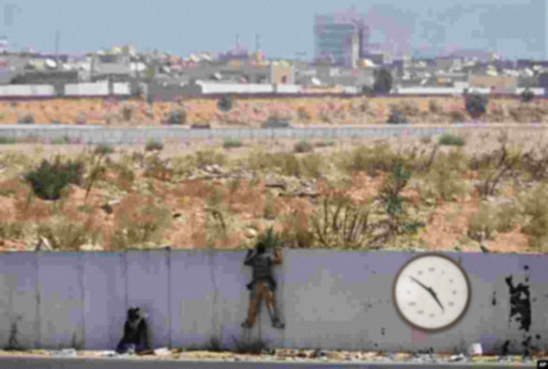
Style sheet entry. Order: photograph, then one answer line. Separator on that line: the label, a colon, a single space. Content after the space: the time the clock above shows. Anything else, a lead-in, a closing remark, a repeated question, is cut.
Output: 4:51
